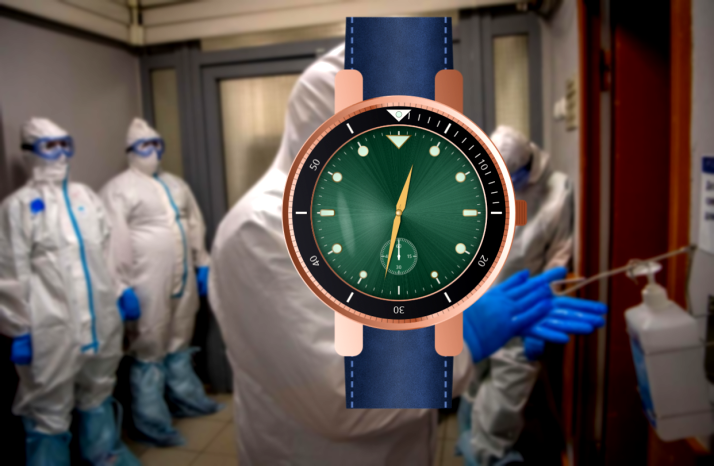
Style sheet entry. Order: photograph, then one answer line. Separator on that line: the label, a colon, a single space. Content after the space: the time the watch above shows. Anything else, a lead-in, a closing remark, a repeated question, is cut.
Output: 12:32
